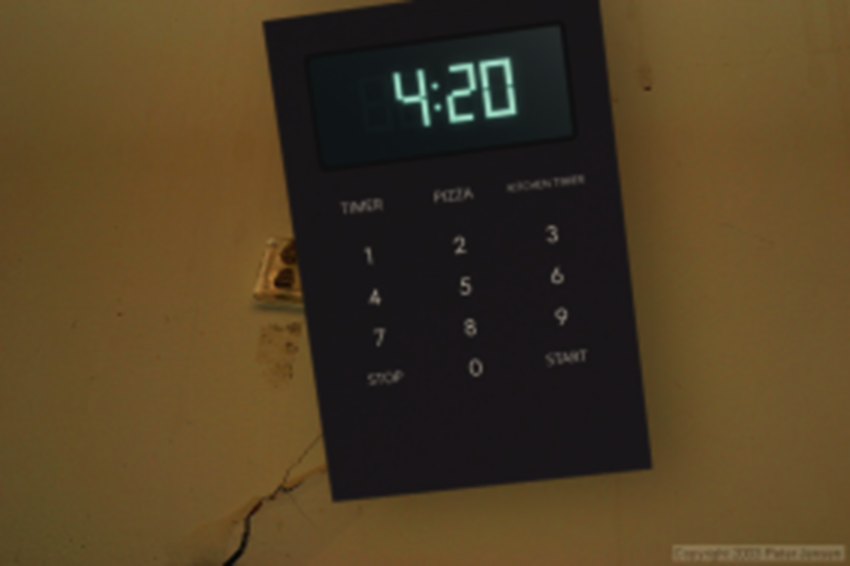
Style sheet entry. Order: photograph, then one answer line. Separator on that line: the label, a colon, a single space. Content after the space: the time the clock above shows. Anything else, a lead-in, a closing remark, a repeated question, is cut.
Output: 4:20
